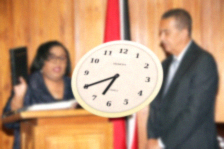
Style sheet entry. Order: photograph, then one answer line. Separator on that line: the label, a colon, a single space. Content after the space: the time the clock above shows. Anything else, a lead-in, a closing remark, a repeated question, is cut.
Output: 6:40
